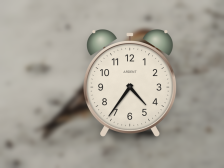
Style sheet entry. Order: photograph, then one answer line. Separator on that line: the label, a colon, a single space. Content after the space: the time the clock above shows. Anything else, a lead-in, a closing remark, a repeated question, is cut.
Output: 4:36
